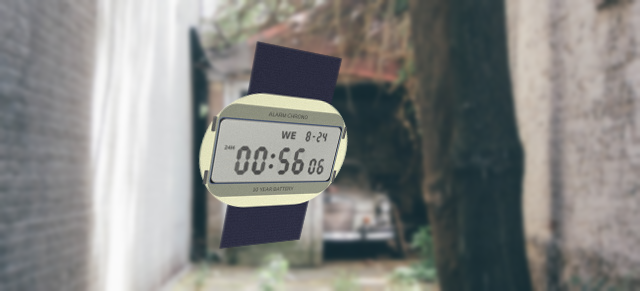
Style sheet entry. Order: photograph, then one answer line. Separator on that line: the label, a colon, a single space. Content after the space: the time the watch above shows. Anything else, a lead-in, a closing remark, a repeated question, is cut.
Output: 0:56:06
